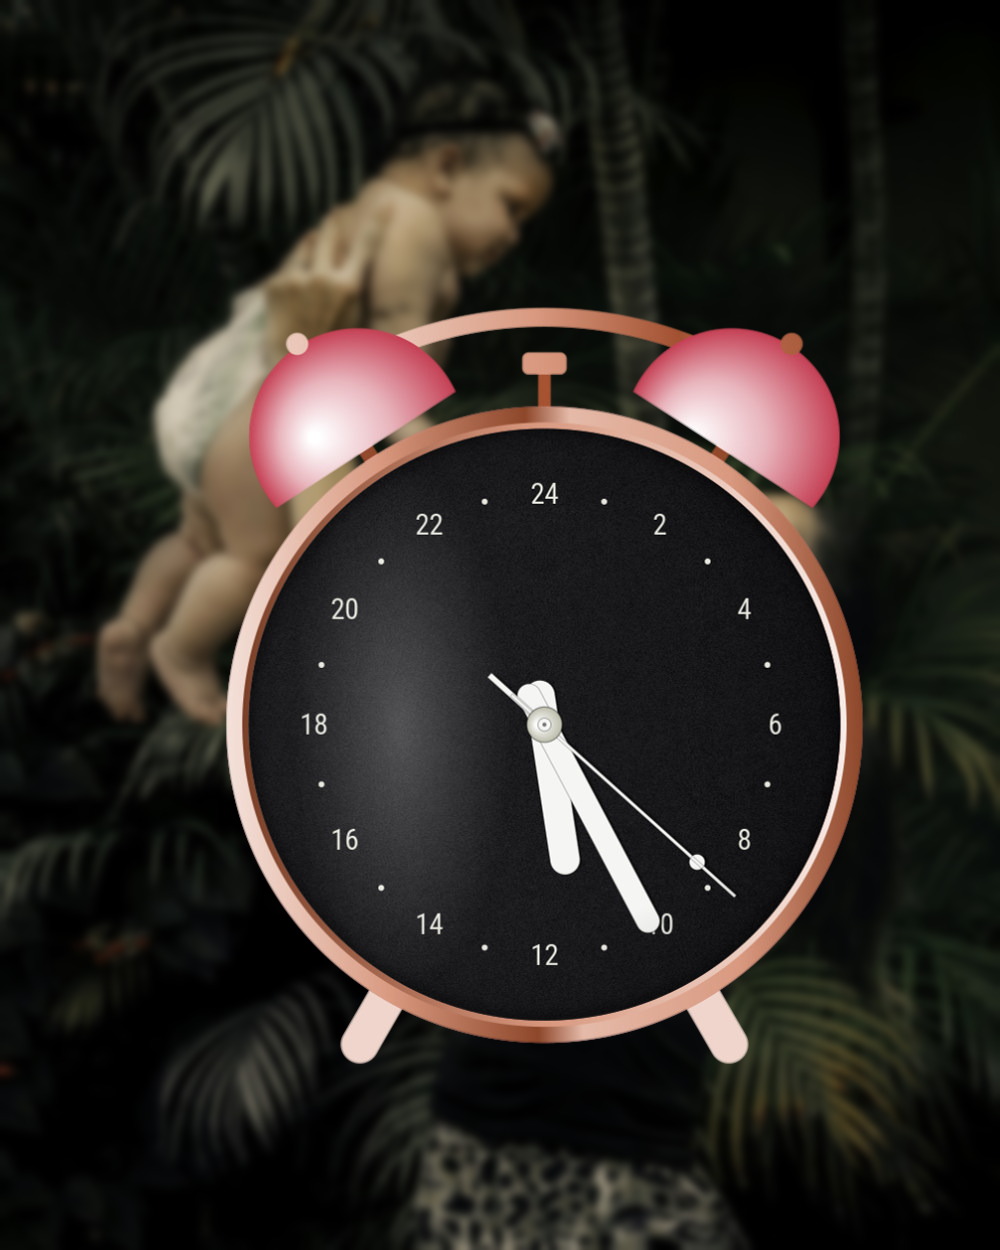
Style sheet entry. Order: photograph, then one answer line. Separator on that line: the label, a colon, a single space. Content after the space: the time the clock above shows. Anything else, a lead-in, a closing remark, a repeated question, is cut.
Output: 11:25:22
